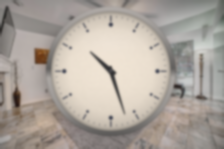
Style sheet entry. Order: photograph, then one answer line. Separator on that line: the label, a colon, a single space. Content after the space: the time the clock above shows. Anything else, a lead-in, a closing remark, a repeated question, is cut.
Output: 10:27
